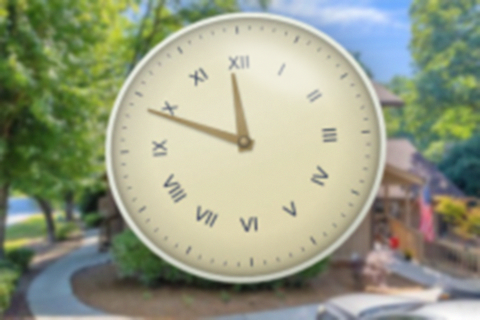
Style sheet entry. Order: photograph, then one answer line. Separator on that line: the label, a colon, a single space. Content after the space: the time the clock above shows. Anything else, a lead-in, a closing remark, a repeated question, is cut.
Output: 11:49
